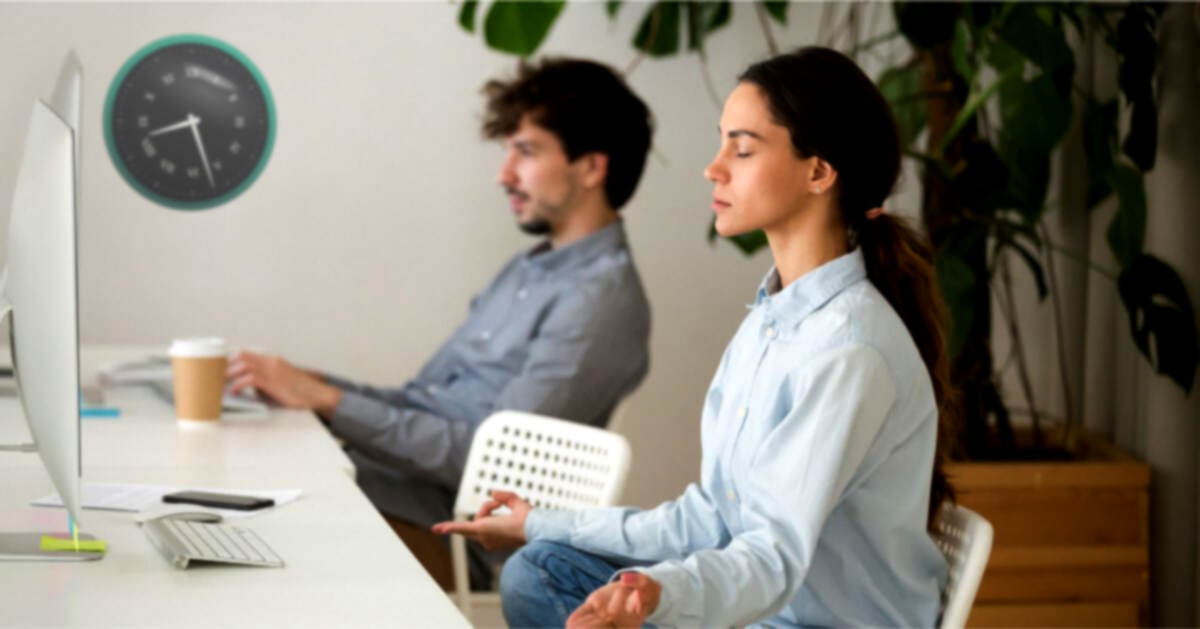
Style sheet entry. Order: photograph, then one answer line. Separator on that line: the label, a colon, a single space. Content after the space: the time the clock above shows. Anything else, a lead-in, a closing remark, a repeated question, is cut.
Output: 8:27
